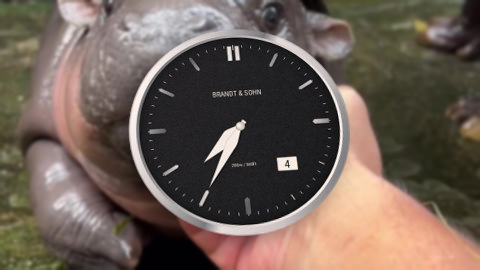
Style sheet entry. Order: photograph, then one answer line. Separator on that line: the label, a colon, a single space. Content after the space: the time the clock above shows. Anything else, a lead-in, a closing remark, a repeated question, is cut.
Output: 7:35
